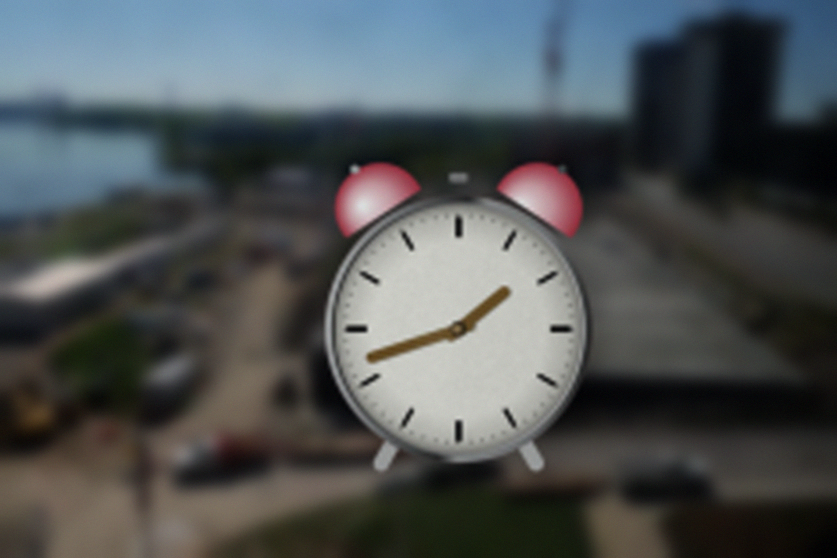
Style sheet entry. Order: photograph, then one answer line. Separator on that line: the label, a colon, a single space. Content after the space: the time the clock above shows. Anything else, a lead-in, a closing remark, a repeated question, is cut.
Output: 1:42
